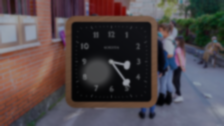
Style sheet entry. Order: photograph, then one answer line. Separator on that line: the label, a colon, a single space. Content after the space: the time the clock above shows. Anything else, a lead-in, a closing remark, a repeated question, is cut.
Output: 3:24
